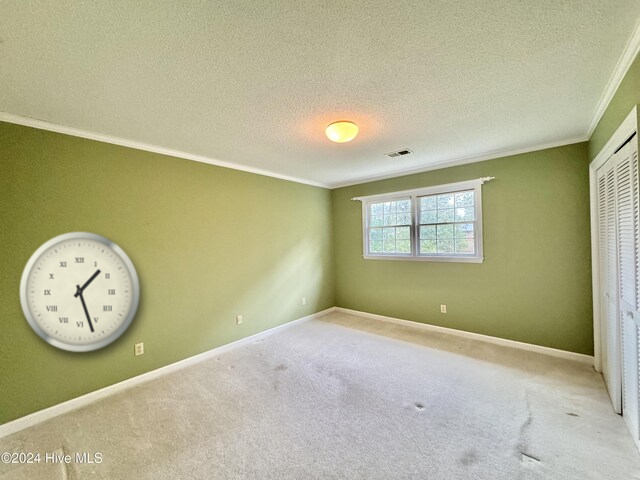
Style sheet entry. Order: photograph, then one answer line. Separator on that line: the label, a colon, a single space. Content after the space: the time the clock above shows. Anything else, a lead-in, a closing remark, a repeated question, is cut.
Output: 1:27
